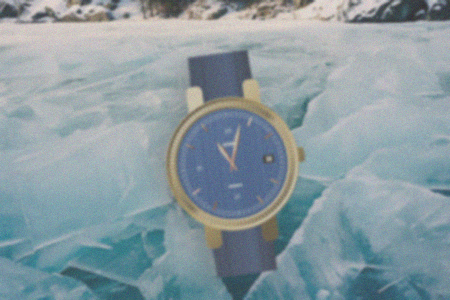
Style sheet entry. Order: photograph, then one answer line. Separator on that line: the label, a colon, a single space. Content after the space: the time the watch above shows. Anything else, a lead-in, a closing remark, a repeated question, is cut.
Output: 11:03
